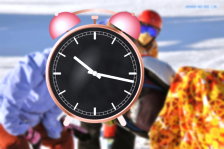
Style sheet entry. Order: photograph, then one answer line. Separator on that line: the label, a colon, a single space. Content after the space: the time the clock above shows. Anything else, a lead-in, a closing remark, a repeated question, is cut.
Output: 10:17
